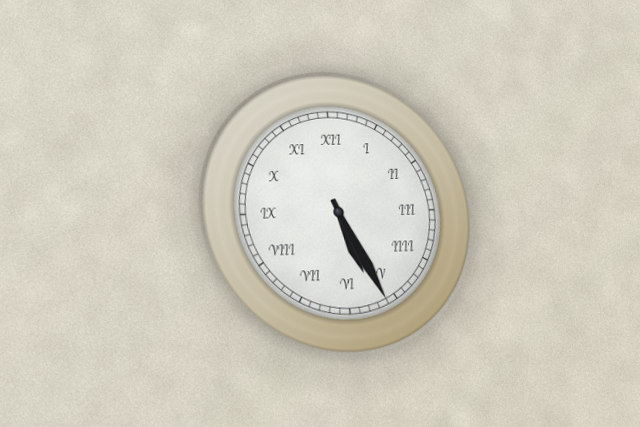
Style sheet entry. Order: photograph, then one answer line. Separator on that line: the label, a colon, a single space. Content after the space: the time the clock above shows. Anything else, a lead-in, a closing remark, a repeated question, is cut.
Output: 5:26
